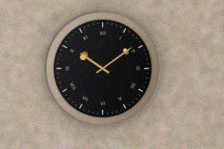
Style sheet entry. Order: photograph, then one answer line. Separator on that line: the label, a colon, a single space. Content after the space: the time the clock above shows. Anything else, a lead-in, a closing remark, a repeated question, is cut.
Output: 10:09
